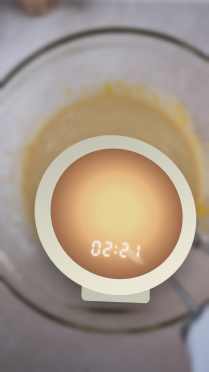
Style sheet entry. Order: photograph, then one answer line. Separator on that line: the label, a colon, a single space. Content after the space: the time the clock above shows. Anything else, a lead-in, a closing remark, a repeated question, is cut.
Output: 2:21
